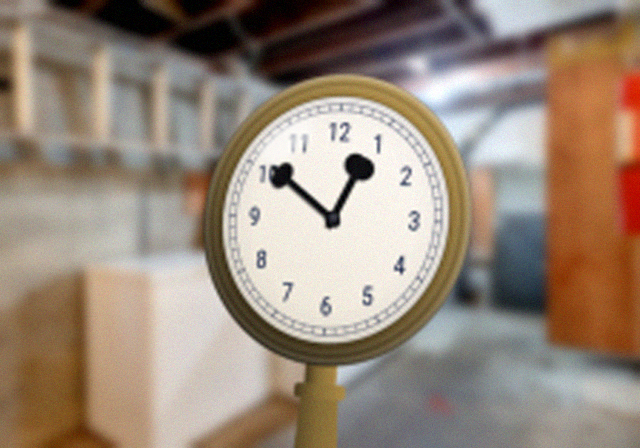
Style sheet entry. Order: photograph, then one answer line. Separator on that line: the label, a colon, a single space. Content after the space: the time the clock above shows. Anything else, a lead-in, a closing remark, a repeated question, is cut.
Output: 12:51
